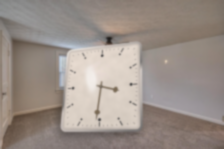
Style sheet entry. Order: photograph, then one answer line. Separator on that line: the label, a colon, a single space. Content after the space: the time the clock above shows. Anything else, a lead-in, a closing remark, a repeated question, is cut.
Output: 3:31
